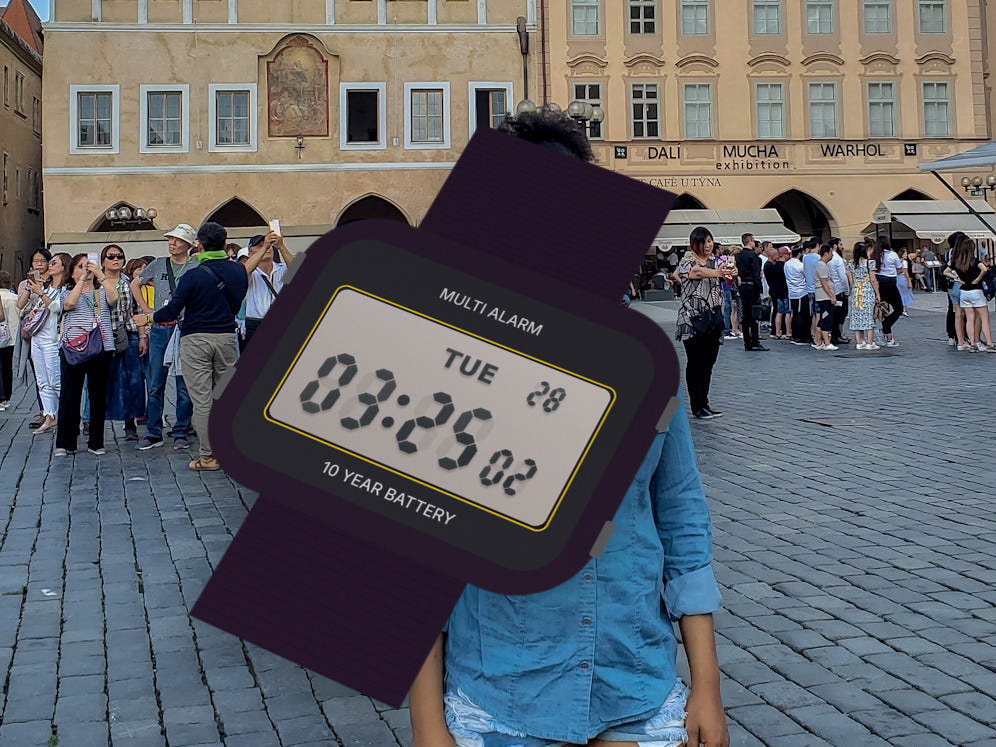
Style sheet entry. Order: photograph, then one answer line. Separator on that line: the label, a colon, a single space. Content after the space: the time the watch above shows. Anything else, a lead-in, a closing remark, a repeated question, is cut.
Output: 3:25:02
